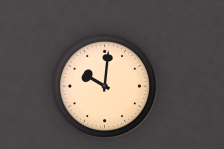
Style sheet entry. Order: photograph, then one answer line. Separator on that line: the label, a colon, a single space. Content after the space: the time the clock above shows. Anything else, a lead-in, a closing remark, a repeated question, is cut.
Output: 10:01
